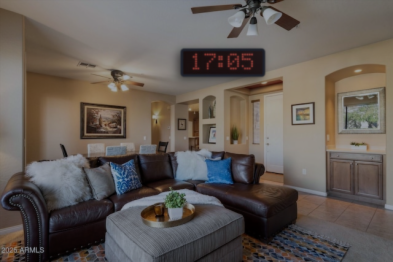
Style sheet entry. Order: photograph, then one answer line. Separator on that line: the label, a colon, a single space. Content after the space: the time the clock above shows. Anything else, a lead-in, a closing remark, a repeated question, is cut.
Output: 17:05
